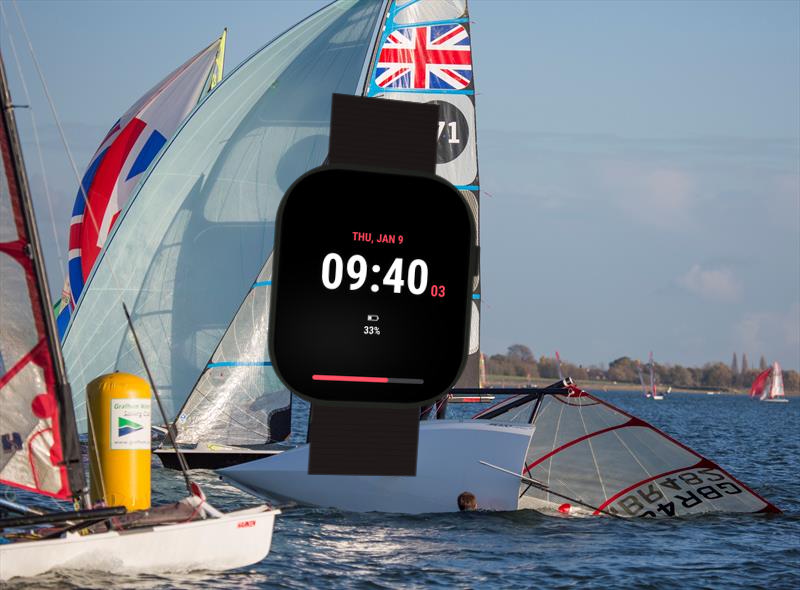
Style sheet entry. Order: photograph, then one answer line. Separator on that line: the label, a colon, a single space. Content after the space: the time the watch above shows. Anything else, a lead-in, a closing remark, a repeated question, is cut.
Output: 9:40:03
